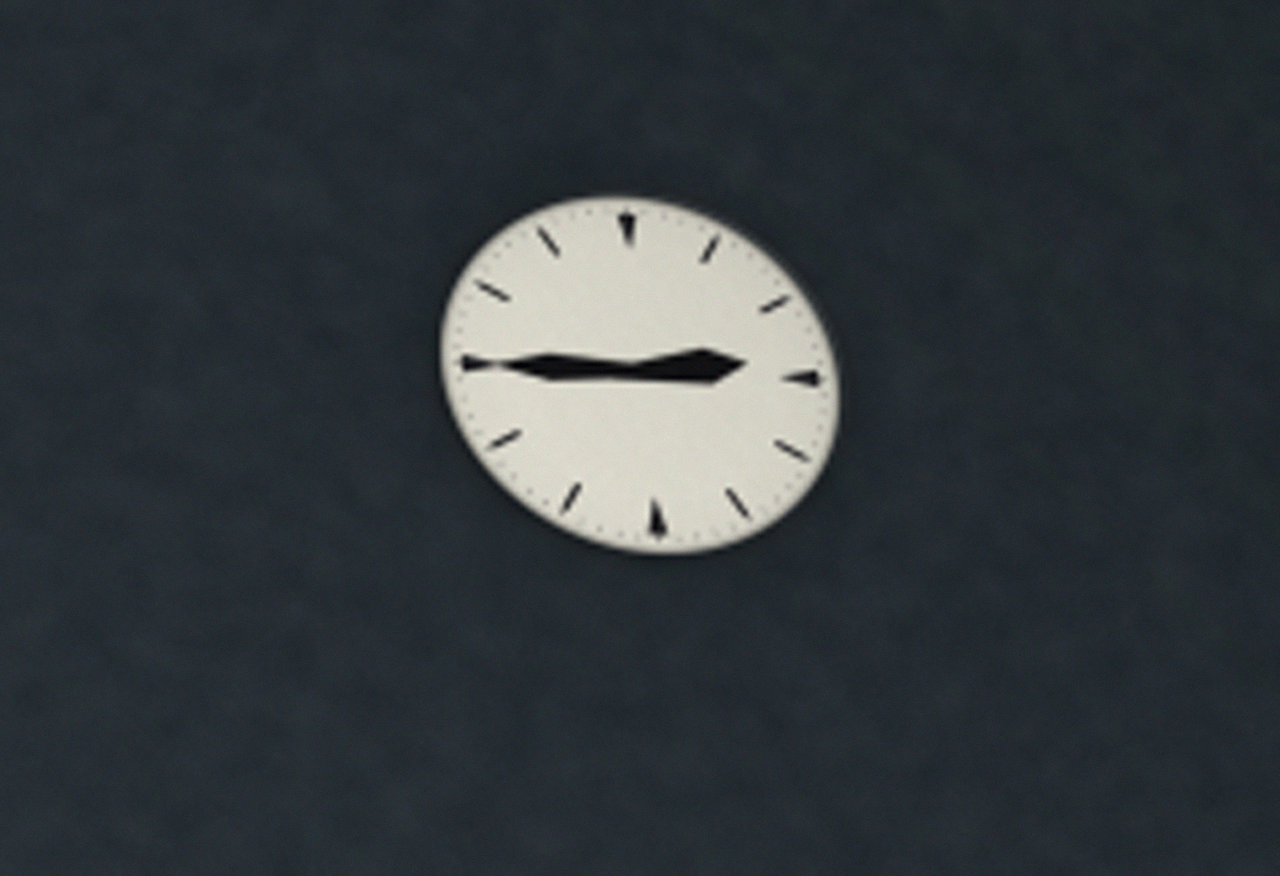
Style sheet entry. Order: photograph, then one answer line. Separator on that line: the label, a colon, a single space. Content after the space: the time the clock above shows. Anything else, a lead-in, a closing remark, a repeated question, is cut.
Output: 2:45
